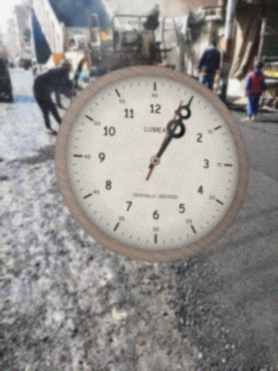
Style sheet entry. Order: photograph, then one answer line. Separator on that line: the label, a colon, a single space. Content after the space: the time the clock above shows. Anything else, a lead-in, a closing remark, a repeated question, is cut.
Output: 1:05:04
